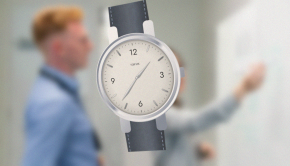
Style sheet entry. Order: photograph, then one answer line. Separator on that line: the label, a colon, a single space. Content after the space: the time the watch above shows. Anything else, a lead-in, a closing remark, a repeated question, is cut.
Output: 1:37
